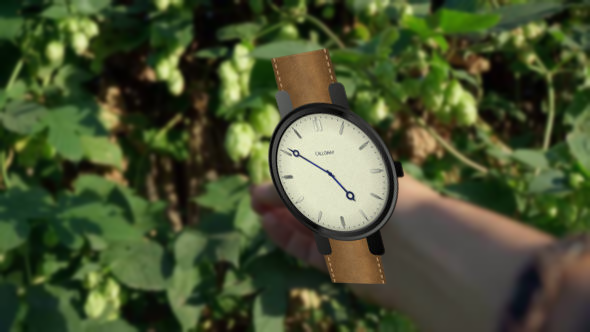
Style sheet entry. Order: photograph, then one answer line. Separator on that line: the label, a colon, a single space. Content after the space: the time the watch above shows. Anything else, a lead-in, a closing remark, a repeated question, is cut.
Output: 4:51
